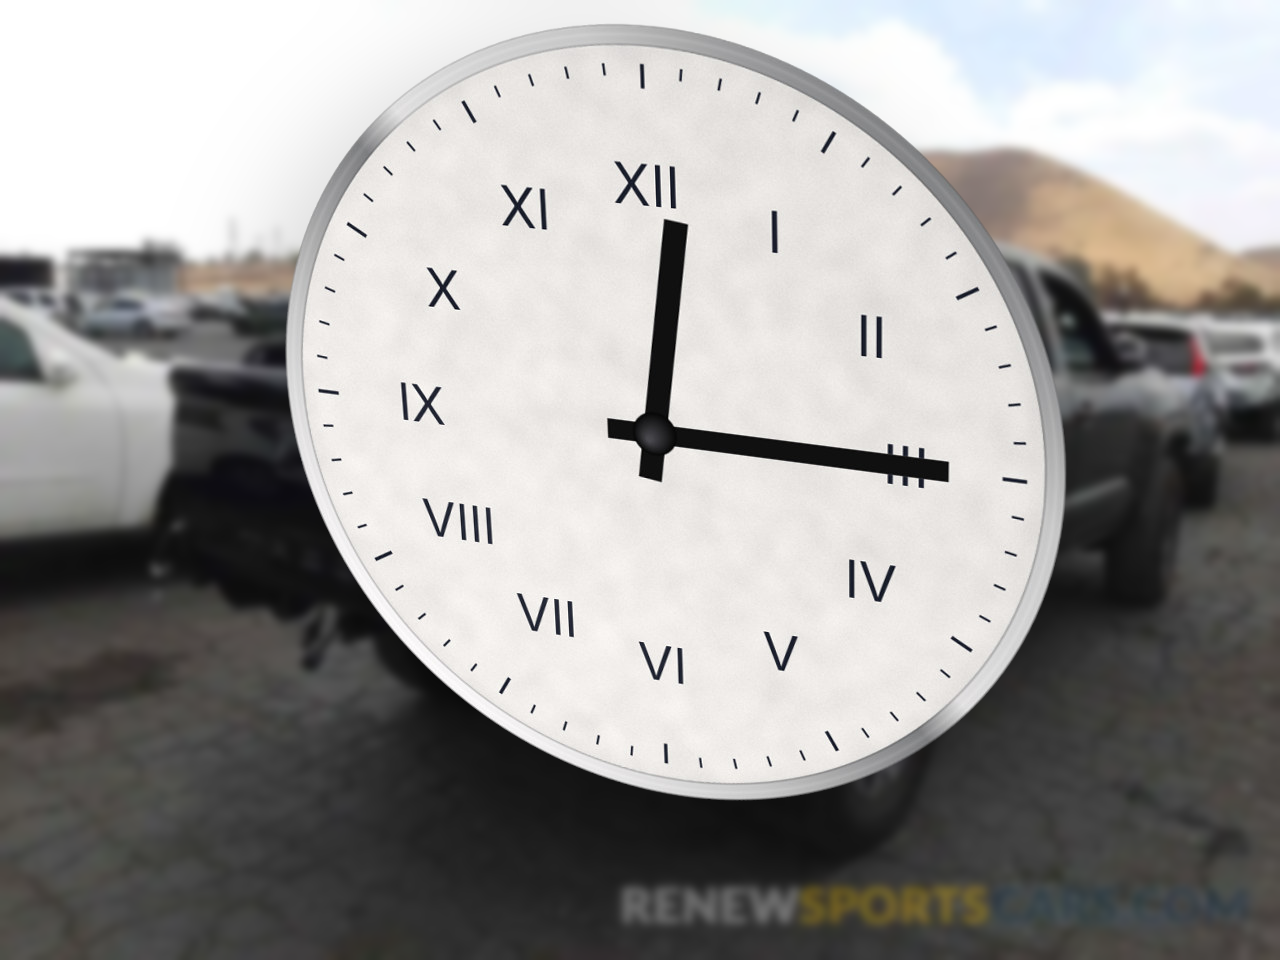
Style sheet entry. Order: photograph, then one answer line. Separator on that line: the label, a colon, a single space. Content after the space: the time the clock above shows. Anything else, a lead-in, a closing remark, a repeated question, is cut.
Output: 12:15
